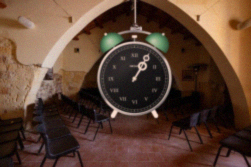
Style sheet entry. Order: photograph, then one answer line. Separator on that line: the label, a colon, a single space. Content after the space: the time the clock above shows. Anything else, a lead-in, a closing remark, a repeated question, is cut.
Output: 1:05
